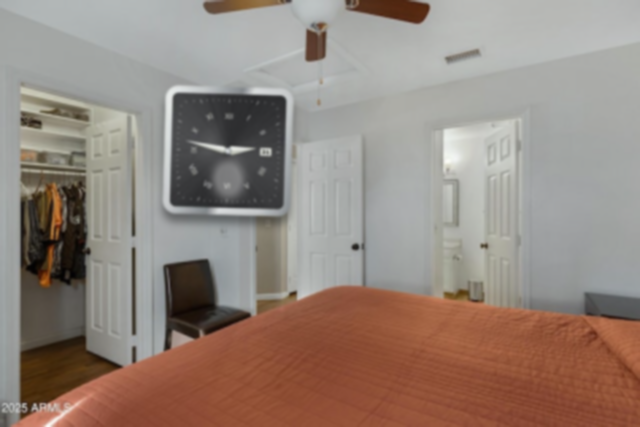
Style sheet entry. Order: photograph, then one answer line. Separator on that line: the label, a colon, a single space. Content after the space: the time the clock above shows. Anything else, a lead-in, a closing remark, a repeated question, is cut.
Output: 2:47
